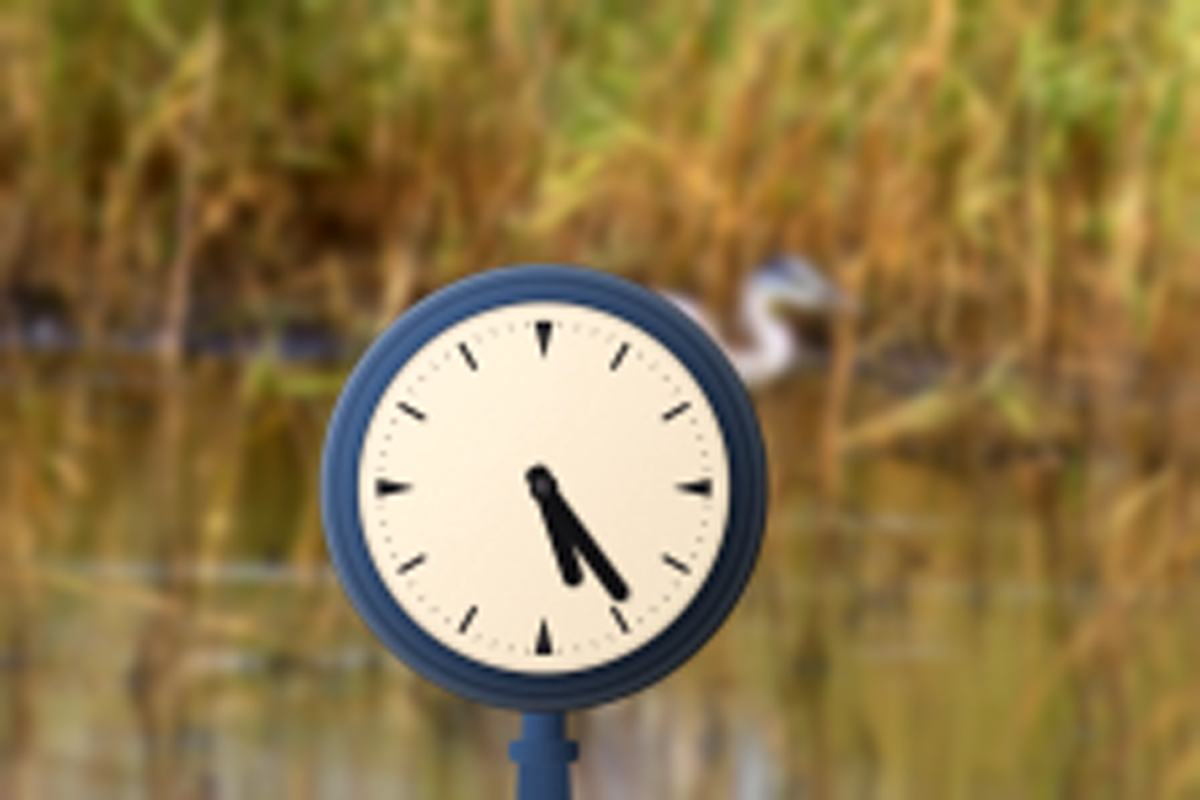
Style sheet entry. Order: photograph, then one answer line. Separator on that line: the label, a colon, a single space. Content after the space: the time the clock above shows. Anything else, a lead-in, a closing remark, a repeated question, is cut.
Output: 5:24
